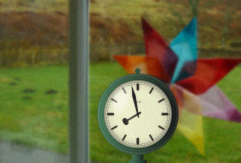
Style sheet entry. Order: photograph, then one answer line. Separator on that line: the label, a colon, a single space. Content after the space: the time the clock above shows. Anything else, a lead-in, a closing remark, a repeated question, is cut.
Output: 7:58
